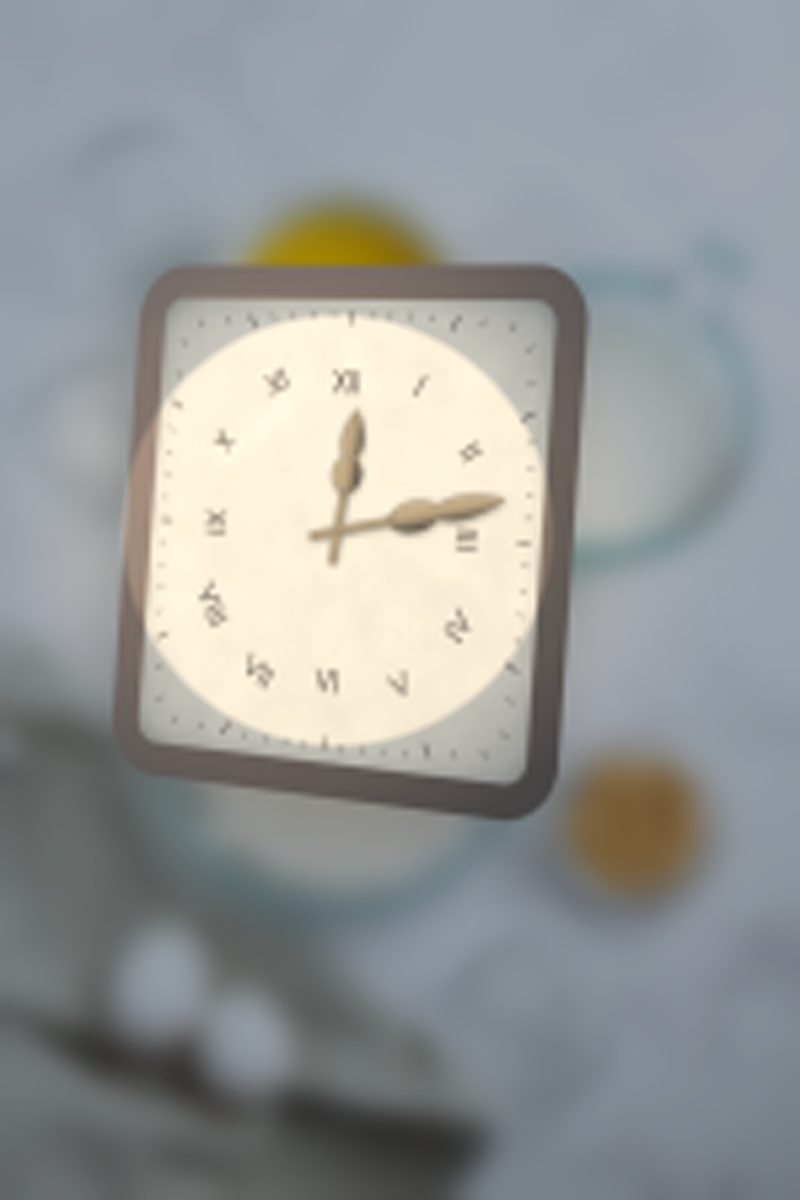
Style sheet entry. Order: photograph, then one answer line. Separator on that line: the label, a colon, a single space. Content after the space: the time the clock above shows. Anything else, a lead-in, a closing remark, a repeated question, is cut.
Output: 12:13
